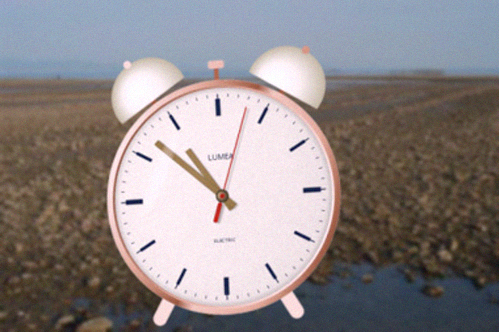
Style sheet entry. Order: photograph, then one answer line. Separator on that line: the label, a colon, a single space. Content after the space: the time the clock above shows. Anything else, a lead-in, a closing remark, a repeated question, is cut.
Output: 10:52:03
